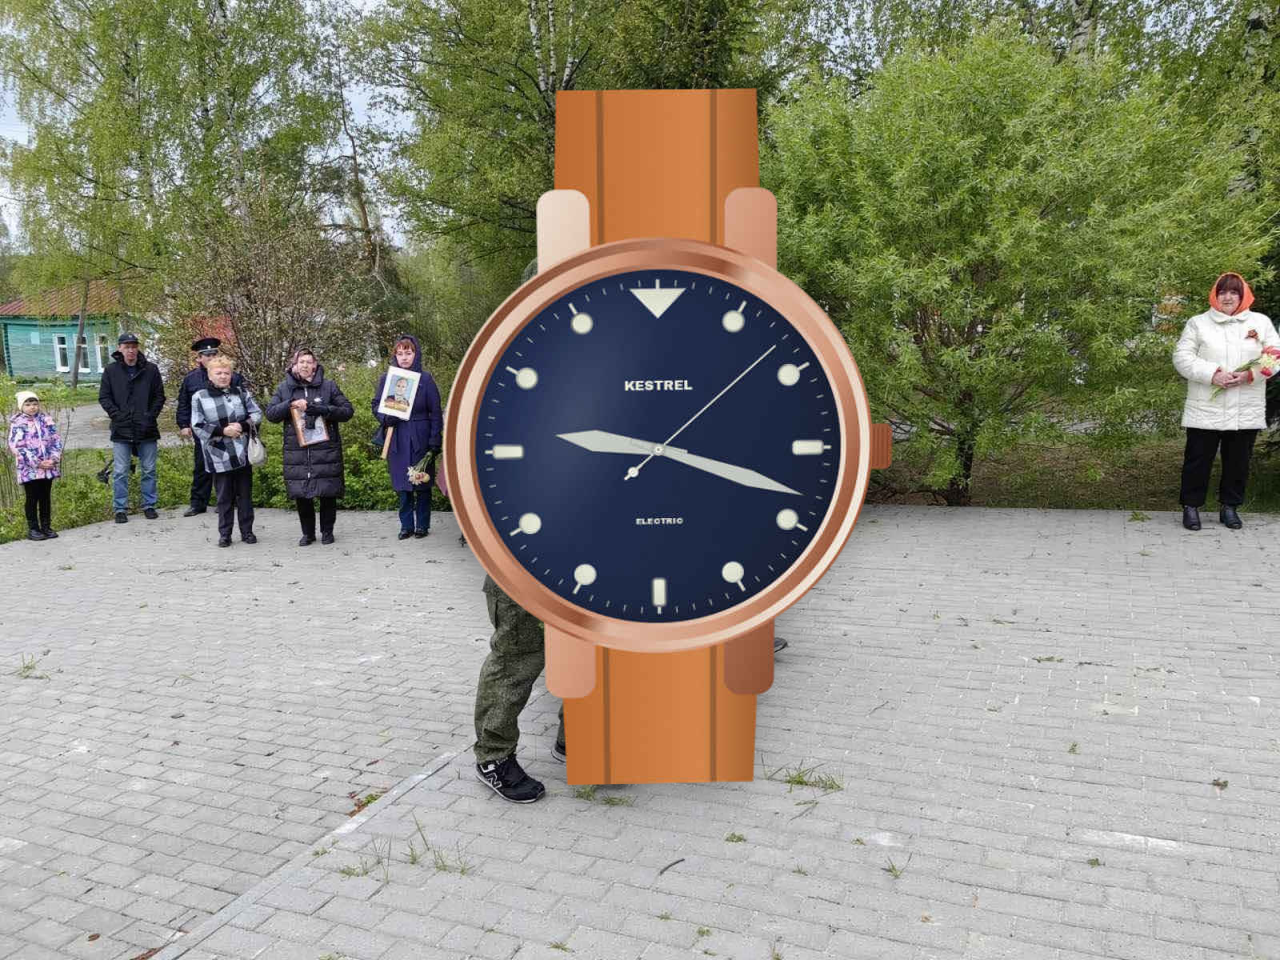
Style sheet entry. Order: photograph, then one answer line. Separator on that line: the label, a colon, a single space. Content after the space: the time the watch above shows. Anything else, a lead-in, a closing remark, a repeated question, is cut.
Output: 9:18:08
